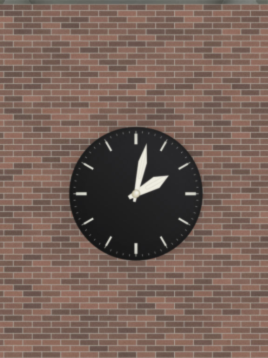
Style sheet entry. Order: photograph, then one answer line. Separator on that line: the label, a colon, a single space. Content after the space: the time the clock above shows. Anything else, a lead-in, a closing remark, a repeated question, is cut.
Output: 2:02
